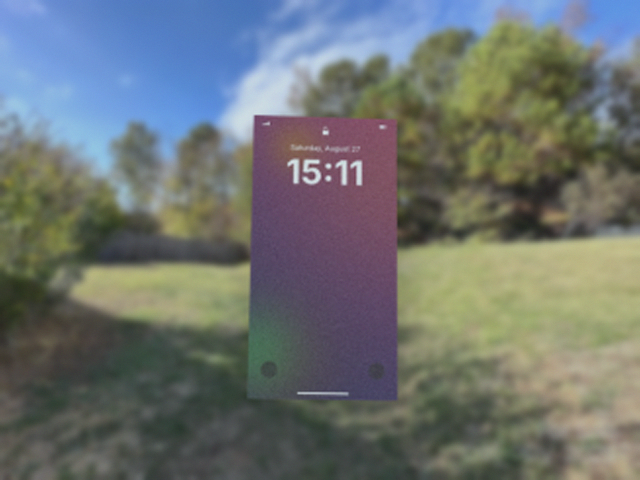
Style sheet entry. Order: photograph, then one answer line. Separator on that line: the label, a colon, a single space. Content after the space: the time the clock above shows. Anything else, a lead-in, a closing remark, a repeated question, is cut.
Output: 15:11
